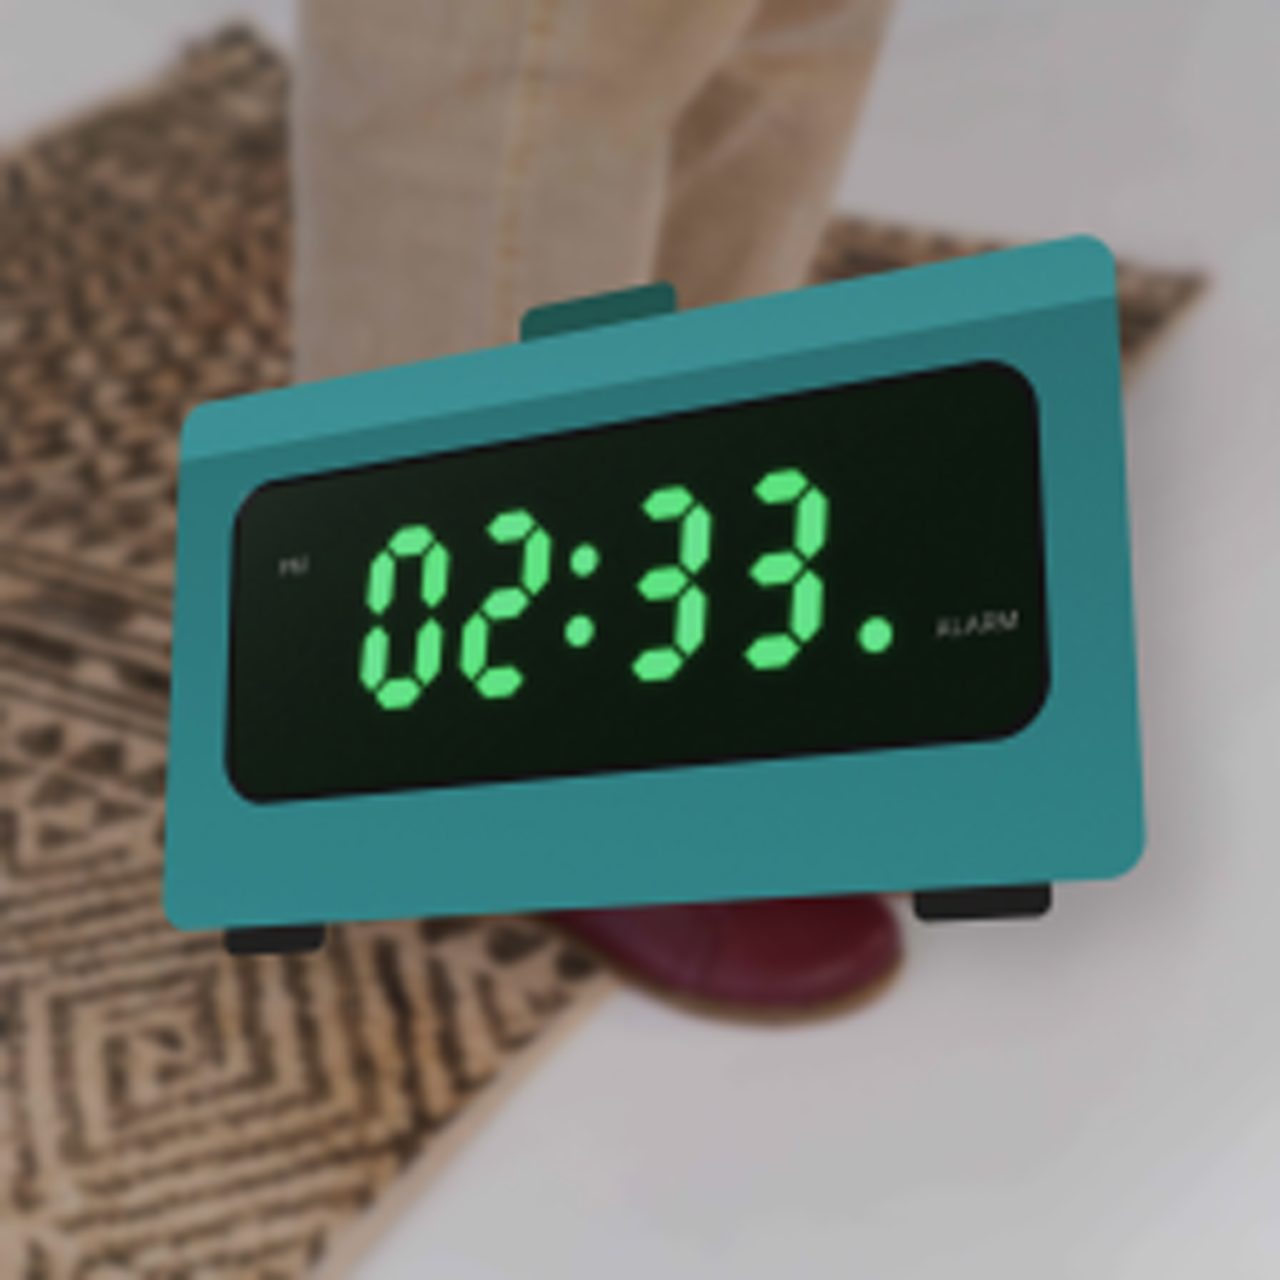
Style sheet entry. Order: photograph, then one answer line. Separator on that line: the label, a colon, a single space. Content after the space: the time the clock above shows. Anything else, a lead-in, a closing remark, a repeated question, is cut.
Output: 2:33
